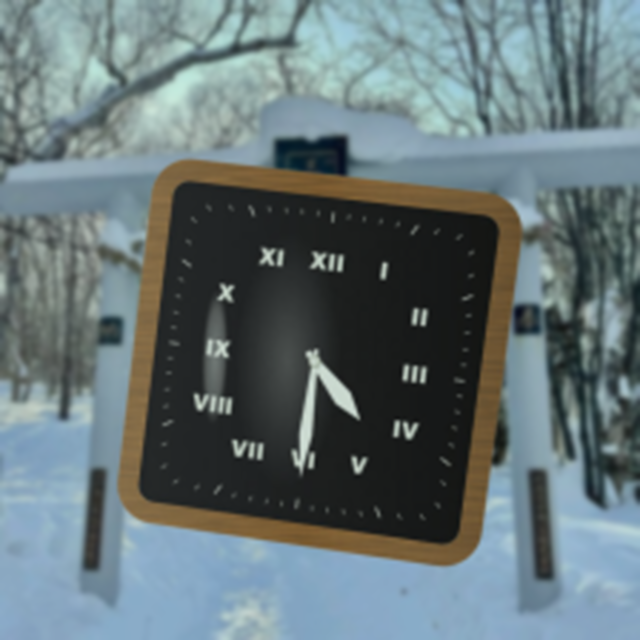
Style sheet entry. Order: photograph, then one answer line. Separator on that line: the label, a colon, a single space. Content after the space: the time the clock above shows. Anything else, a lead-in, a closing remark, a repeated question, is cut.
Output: 4:30
